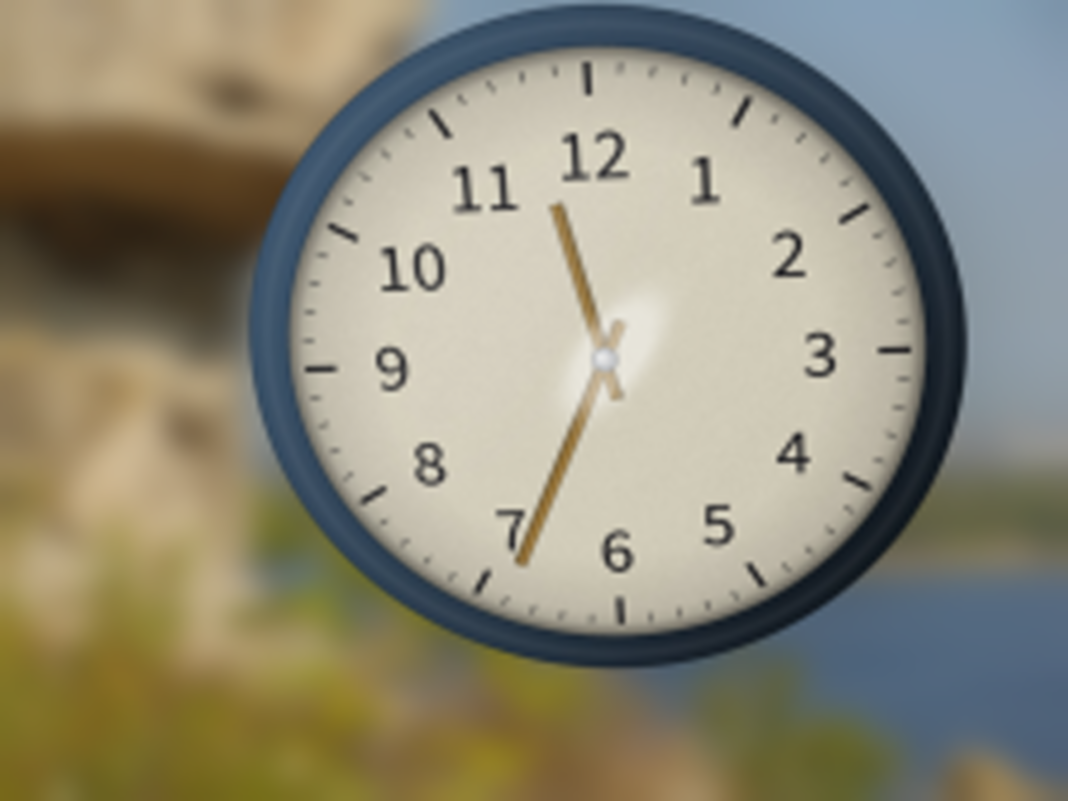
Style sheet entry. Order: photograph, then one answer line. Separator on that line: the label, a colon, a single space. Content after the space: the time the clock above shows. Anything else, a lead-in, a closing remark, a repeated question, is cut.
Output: 11:34
